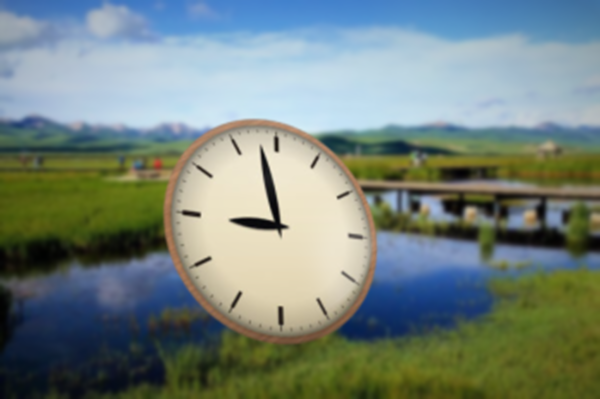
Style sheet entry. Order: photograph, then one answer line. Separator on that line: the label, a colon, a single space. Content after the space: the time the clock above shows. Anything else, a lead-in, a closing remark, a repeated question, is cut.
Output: 8:58
